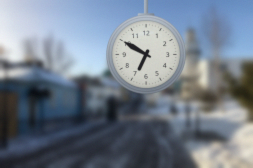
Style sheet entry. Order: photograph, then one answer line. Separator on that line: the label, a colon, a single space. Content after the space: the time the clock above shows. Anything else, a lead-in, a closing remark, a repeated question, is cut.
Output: 6:50
